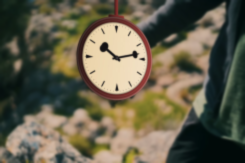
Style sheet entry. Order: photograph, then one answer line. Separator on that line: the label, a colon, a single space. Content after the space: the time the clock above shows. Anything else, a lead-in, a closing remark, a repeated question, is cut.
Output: 10:13
